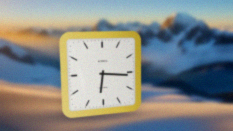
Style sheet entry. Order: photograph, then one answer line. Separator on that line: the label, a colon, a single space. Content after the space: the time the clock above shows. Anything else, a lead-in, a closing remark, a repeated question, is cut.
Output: 6:16
